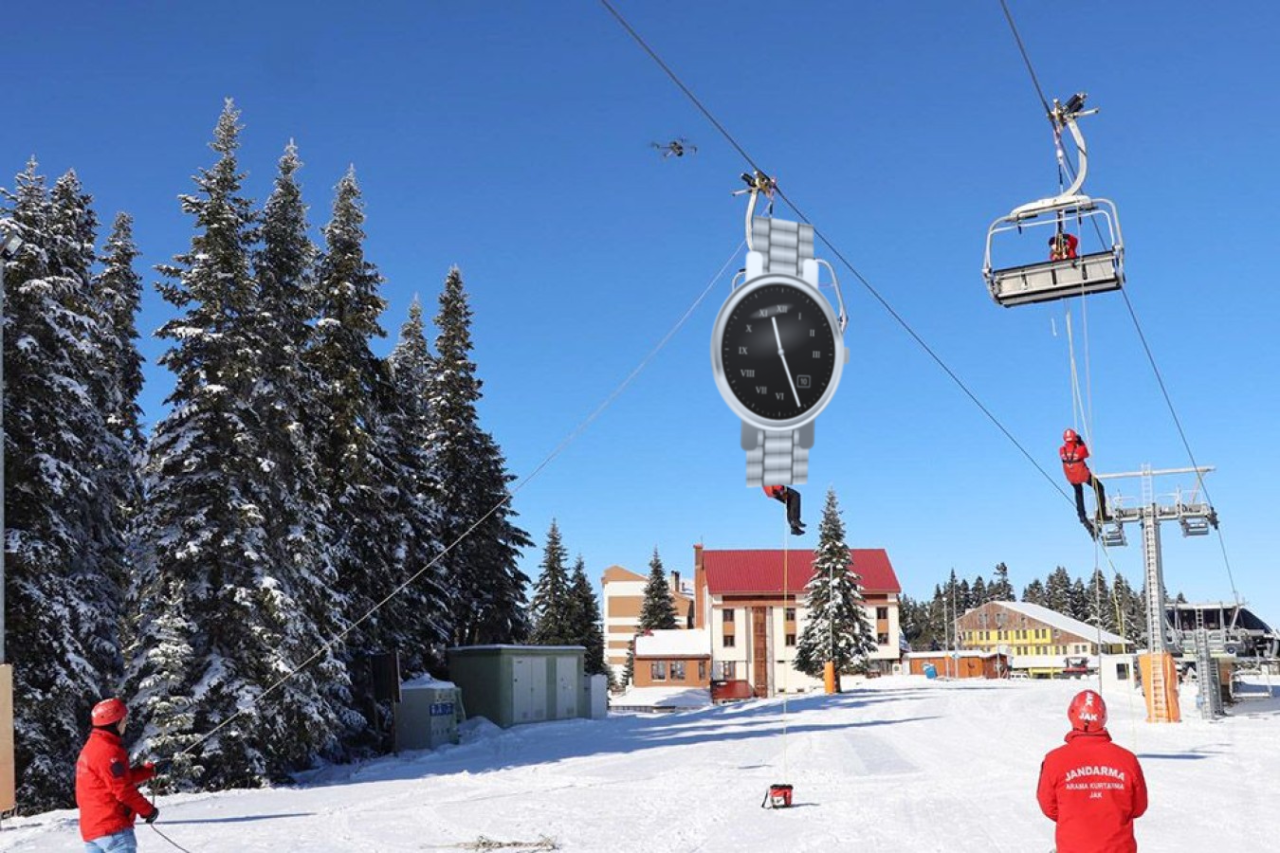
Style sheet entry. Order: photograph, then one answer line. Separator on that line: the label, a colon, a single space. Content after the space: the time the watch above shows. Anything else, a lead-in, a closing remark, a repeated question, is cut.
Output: 11:26
